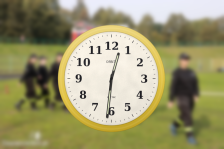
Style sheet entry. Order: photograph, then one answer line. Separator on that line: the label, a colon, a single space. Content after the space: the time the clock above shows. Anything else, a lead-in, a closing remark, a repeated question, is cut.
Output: 12:31
